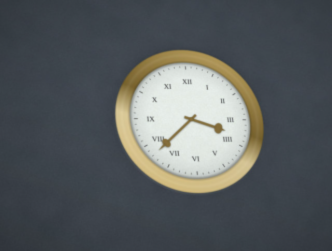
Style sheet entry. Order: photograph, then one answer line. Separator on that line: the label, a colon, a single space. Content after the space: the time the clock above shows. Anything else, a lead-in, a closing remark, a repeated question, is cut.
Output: 3:38
